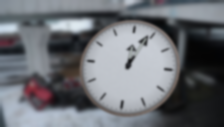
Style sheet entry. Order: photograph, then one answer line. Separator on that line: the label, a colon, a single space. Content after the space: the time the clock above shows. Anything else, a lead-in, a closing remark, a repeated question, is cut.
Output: 12:04
